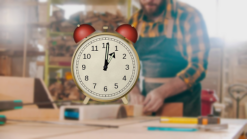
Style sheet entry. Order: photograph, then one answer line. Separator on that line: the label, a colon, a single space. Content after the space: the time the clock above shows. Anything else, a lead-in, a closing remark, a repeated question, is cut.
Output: 1:01
